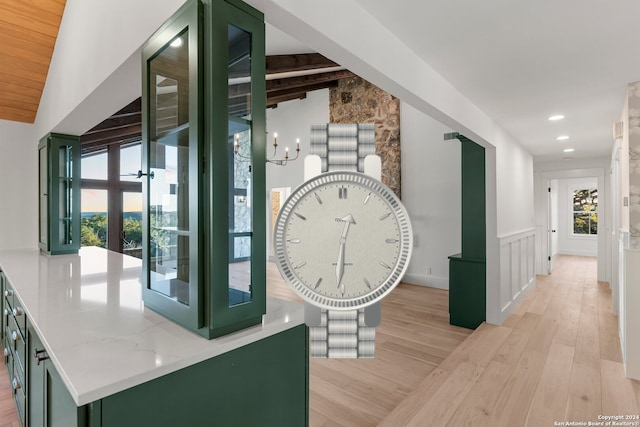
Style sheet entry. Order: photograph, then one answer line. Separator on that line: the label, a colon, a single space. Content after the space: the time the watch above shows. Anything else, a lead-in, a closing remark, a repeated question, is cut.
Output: 12:31
